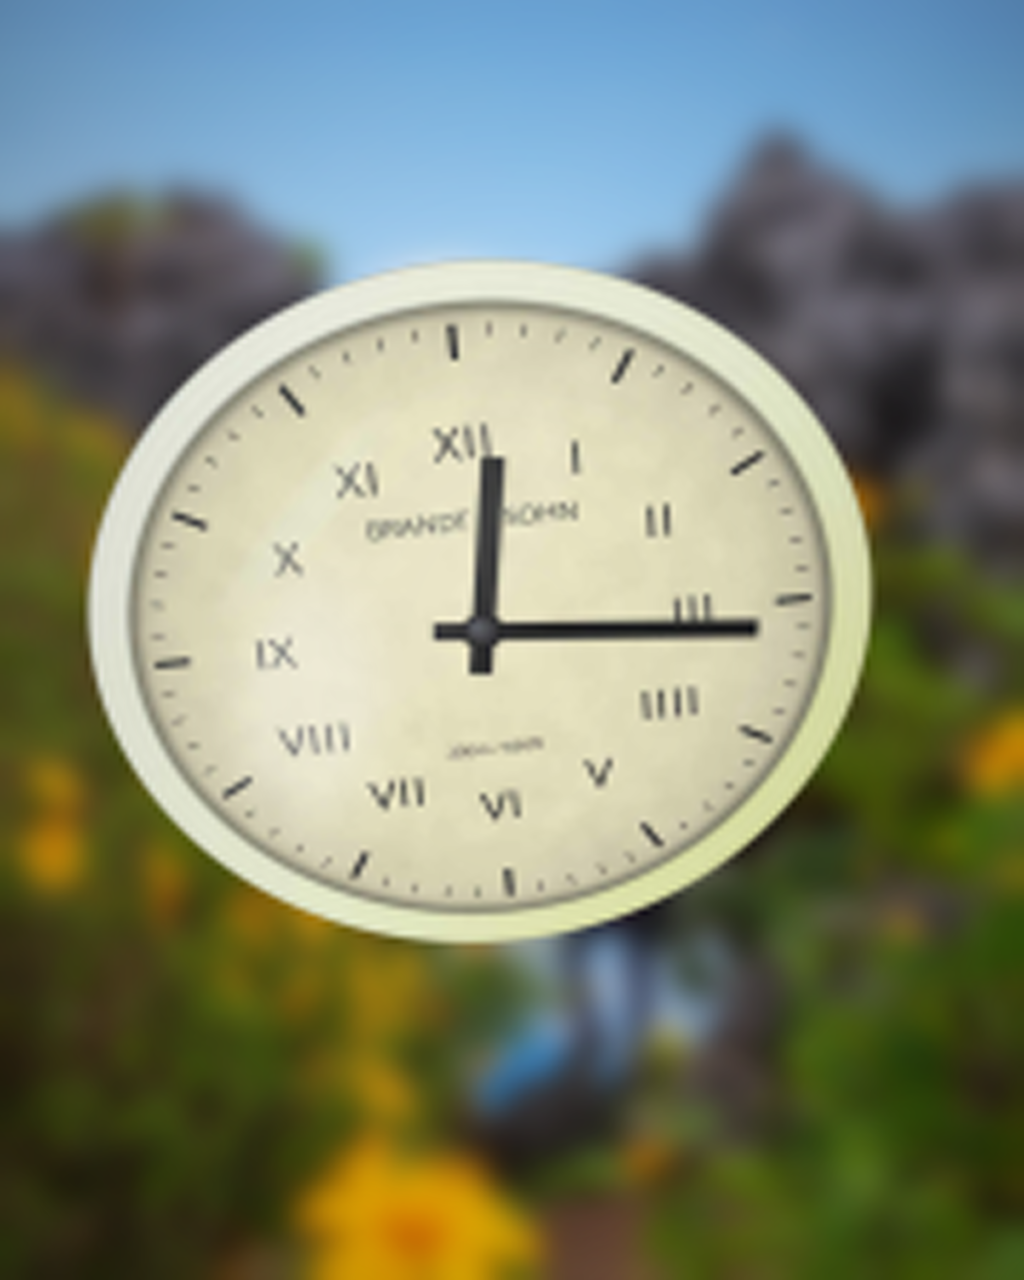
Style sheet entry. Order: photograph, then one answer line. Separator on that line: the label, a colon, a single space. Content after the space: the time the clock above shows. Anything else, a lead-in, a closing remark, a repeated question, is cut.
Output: 12:16
